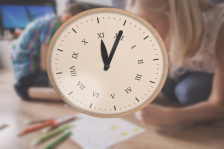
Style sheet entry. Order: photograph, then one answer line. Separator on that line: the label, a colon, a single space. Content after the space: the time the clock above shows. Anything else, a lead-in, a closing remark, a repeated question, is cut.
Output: 11:00
